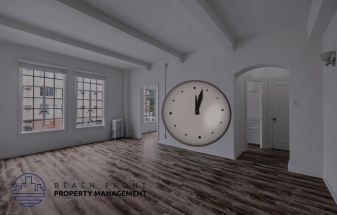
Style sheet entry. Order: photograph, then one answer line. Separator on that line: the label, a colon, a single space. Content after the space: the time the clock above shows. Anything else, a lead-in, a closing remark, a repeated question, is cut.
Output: 12:03
